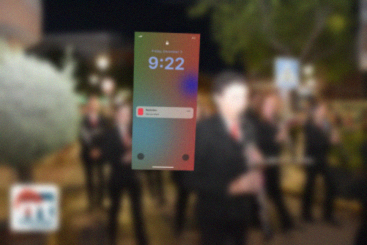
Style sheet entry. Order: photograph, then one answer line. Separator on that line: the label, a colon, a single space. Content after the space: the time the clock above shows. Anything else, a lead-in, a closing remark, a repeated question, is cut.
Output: 9:22
